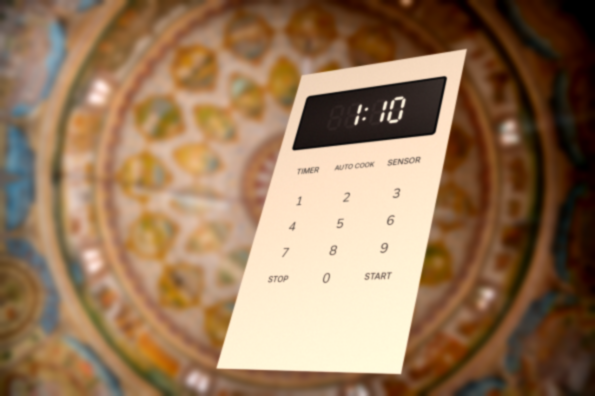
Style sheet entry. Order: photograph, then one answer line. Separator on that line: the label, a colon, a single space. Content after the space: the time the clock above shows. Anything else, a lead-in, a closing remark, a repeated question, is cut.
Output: 1:10
